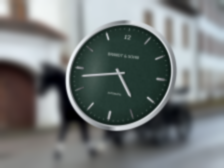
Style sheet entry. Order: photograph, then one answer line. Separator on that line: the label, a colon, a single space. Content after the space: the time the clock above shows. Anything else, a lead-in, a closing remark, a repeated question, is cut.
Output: 4:43
